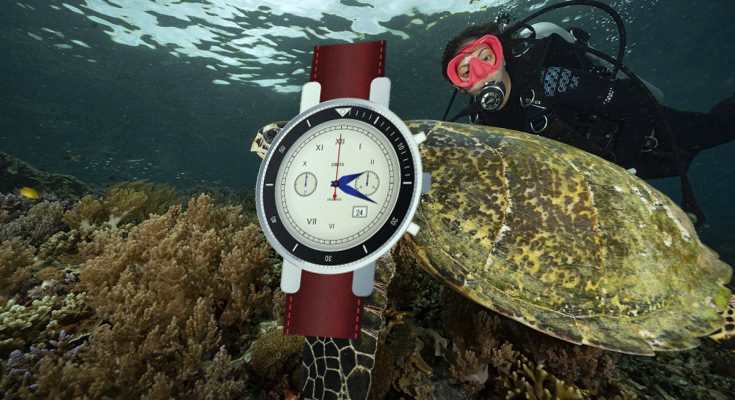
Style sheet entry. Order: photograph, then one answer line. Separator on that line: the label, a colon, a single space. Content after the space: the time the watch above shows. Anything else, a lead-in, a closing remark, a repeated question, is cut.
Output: 2:19
